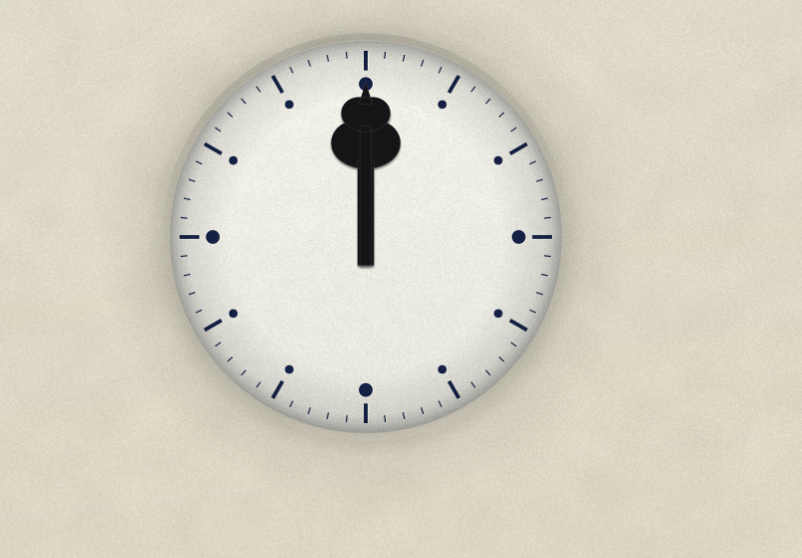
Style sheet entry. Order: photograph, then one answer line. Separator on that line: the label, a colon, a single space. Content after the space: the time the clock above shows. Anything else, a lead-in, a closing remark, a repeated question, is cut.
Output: 12:00
